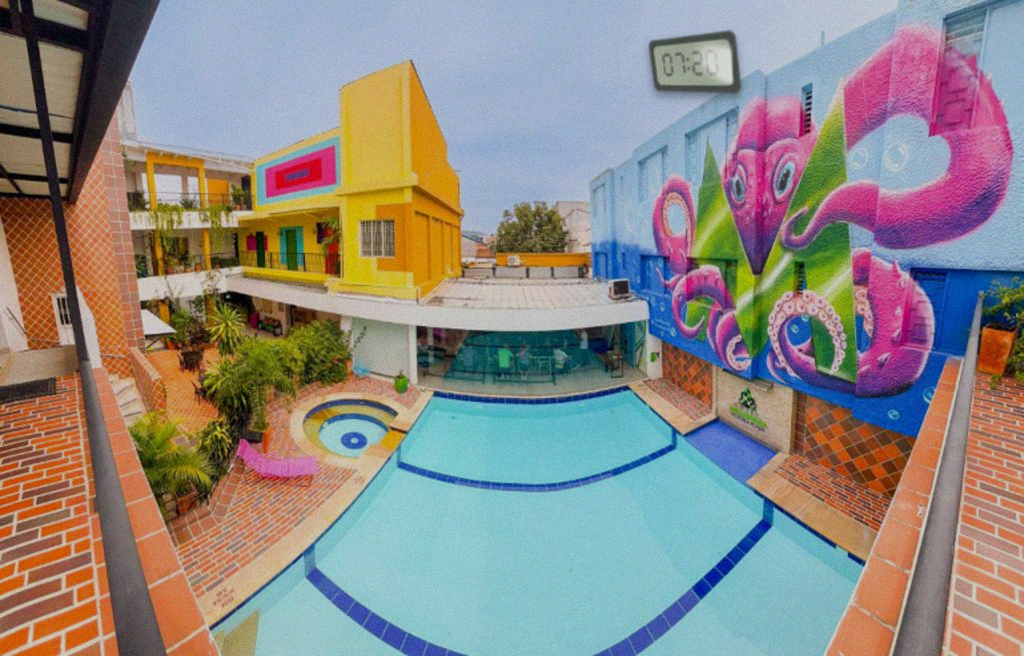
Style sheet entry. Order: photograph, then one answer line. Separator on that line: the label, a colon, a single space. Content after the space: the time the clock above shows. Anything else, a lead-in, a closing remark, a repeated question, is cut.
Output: 7:20
